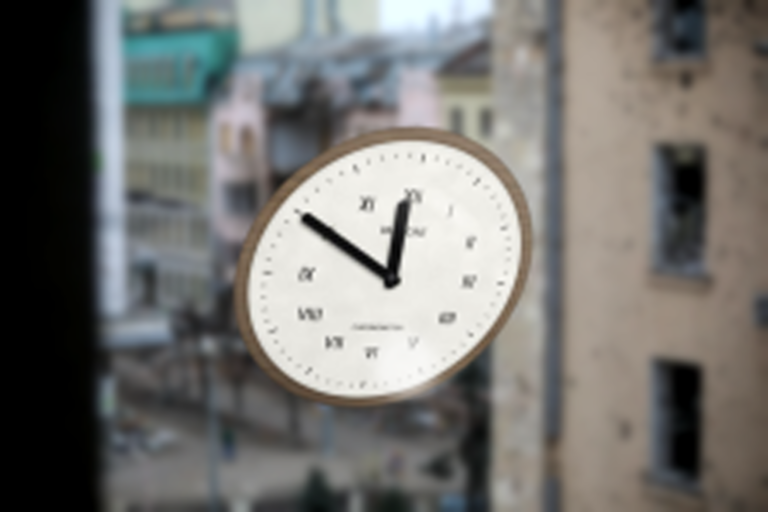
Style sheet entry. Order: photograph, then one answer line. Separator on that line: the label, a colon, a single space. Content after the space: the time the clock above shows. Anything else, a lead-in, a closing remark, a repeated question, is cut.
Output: 11:50
